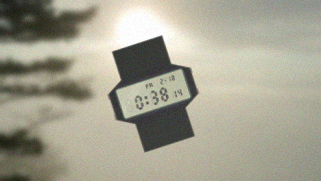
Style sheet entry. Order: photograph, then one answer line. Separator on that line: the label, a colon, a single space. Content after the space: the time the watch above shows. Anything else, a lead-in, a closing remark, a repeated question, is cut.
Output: 0:38:14
